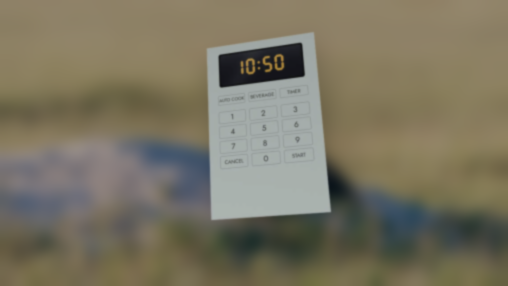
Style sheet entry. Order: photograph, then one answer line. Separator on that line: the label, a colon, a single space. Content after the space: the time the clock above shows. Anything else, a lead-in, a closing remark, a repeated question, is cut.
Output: 10:50
